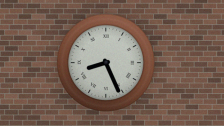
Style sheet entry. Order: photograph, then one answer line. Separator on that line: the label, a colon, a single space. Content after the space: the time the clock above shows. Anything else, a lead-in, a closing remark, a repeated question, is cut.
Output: 8:26
